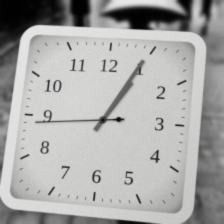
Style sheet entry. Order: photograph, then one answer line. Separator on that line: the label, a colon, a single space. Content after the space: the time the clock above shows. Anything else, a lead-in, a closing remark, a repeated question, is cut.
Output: 1:04:44
